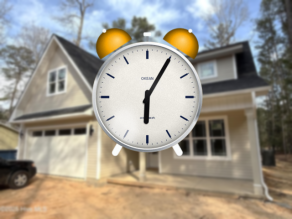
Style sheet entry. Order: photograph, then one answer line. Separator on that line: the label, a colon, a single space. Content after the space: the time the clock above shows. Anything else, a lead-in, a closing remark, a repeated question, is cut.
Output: 6:05
